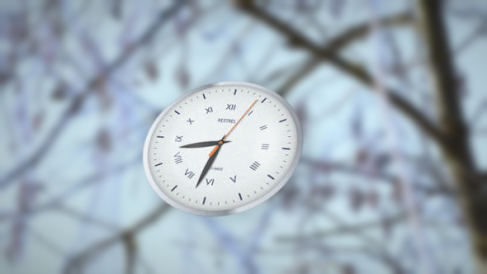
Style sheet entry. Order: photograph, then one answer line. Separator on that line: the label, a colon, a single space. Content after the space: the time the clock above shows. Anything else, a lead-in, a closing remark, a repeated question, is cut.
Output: 8:32:04
